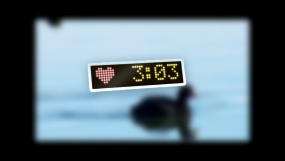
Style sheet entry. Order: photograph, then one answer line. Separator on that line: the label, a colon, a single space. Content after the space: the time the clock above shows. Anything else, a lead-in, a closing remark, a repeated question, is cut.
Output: 3:03
